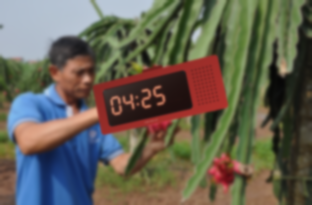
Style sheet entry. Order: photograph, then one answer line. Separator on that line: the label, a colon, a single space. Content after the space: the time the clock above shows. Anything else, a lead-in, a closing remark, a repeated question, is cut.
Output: 4:25
